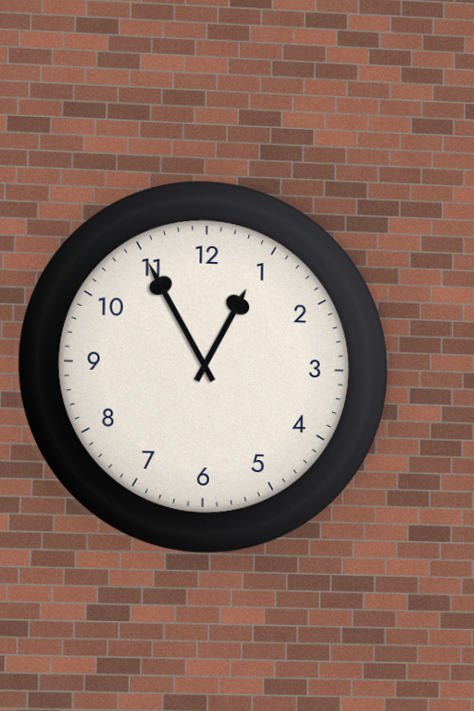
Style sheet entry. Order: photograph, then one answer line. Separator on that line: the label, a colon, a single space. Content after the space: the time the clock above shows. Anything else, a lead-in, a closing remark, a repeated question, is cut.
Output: 12:55
